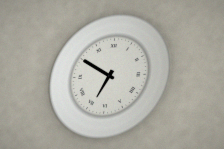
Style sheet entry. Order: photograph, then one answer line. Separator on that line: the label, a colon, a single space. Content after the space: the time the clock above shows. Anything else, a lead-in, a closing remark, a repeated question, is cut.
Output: 6:50
